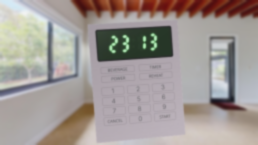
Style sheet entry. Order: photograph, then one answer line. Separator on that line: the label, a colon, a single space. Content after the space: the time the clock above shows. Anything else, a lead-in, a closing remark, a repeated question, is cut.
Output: 23:13
